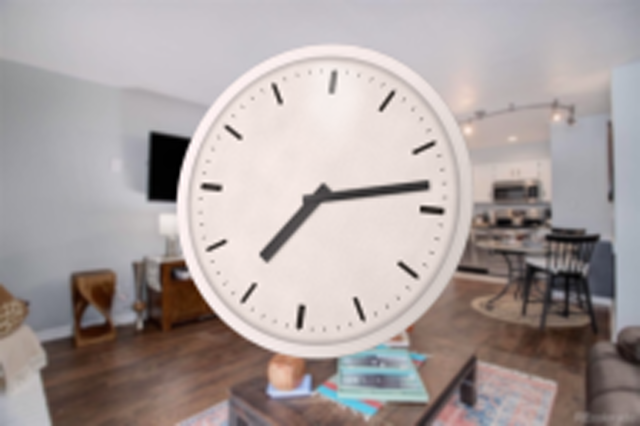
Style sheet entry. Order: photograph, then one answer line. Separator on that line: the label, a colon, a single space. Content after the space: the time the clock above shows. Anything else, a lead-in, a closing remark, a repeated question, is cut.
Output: 7:13
